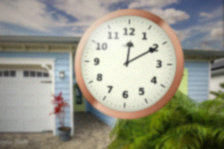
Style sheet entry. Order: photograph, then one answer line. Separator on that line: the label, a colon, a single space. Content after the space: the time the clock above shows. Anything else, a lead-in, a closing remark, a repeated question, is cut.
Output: 12:10
